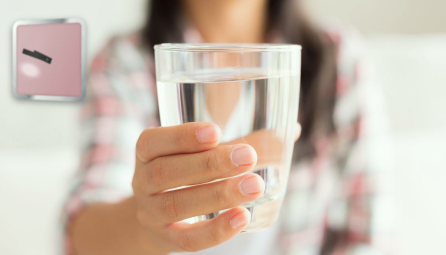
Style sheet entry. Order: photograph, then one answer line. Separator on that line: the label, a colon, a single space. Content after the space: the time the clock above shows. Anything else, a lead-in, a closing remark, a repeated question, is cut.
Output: 9:48
